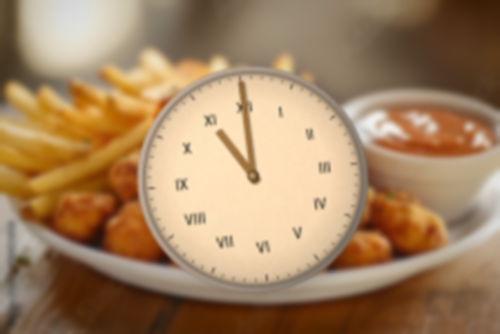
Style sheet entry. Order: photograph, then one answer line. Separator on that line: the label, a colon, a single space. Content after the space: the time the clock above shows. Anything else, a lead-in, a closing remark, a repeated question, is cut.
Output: 11:00
